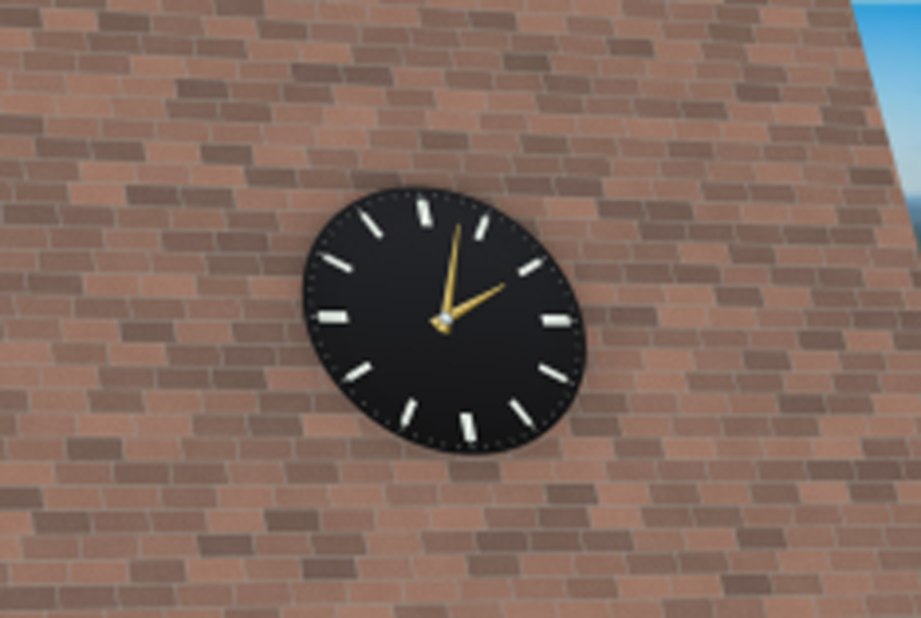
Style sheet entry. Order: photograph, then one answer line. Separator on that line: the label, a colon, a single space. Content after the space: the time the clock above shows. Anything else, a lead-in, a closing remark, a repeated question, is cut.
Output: 2:03
